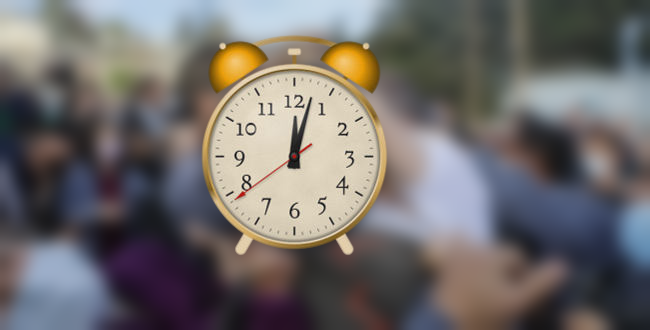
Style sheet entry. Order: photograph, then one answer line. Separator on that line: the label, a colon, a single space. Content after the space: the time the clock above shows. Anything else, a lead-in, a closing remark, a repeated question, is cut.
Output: 12:02:39
